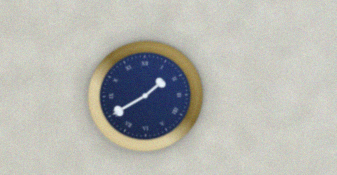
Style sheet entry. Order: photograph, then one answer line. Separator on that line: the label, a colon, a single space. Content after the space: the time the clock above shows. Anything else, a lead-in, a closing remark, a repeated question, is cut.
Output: 1:40
